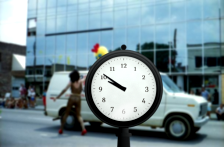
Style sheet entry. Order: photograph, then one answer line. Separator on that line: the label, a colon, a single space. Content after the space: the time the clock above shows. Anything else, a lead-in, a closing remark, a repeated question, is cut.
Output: 9:51
